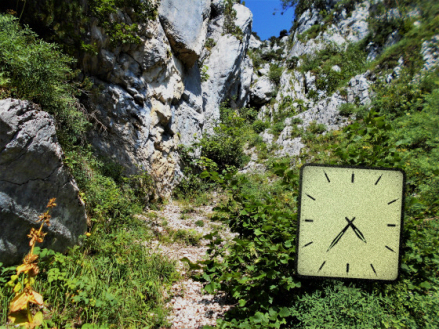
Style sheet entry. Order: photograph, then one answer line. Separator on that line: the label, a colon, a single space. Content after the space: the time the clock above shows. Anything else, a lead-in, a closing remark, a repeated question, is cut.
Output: 4:36
